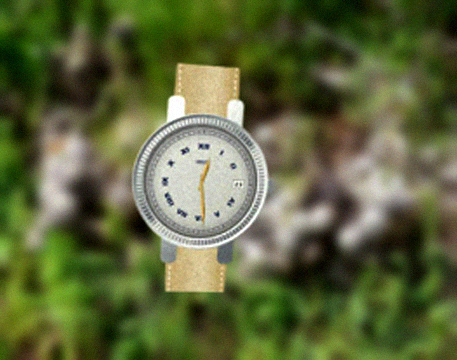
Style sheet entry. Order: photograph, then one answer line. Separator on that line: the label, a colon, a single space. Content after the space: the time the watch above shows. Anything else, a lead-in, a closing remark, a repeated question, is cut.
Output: 12:29
